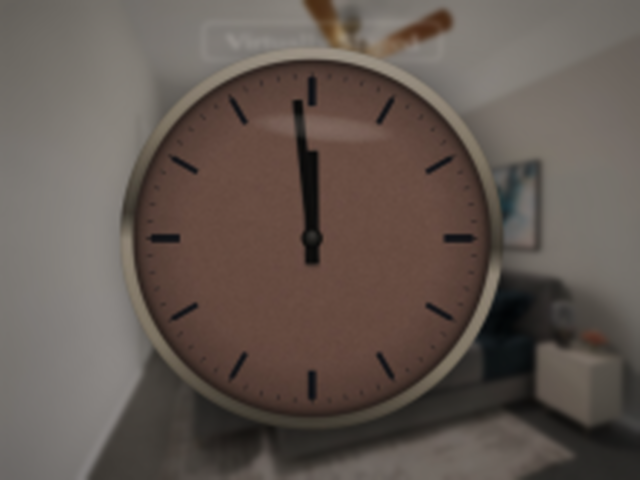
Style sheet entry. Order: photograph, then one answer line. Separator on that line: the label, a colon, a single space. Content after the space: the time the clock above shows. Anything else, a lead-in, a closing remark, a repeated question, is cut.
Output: 11:59
